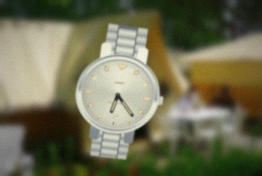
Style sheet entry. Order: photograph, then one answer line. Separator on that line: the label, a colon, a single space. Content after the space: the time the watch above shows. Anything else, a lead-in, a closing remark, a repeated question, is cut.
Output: 6:23
